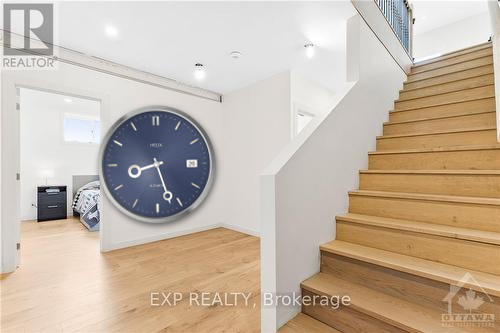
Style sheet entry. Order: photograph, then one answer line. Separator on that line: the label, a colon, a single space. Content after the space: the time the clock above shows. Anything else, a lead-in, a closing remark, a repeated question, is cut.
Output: 8:27
